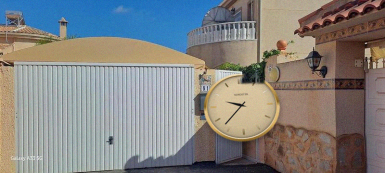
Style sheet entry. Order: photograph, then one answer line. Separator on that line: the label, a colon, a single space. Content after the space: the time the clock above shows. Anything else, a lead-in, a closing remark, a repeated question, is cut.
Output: 9:37
